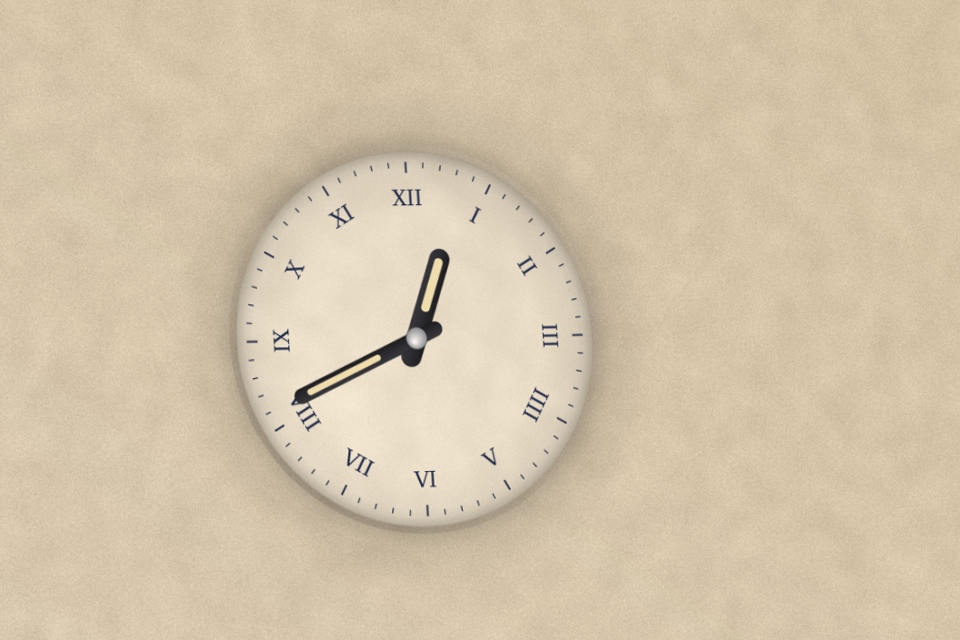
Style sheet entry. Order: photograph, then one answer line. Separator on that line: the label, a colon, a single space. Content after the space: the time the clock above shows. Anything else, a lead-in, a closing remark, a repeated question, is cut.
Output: 12:41
